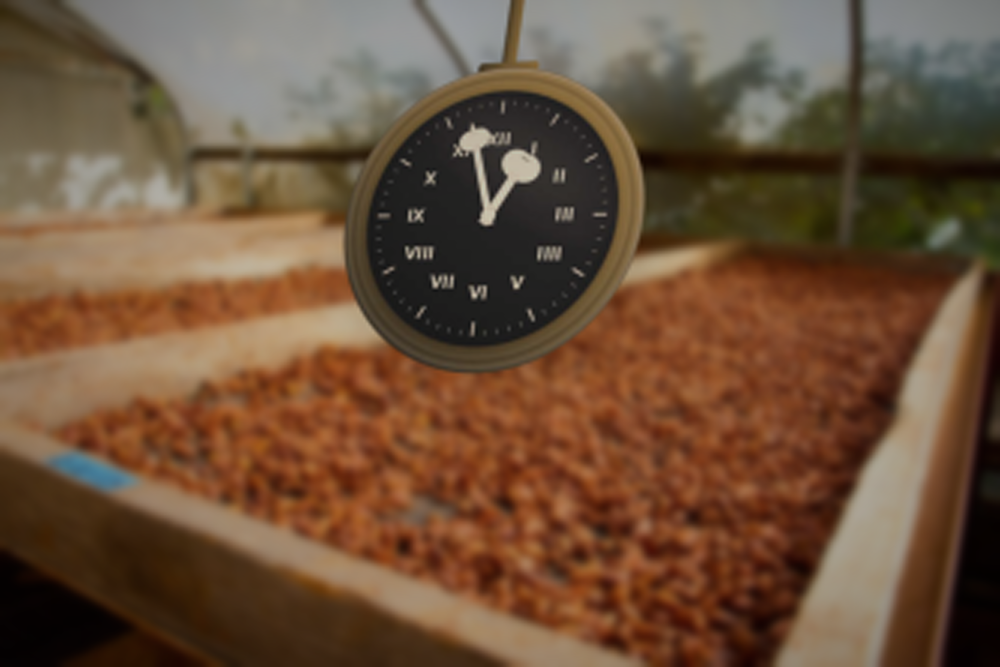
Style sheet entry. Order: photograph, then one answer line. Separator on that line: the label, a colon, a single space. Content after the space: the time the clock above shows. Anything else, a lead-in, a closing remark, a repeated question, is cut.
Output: 12:57
